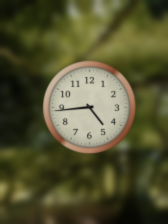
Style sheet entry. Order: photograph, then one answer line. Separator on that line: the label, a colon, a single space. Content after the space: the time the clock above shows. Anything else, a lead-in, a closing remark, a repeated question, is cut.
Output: 4:44
